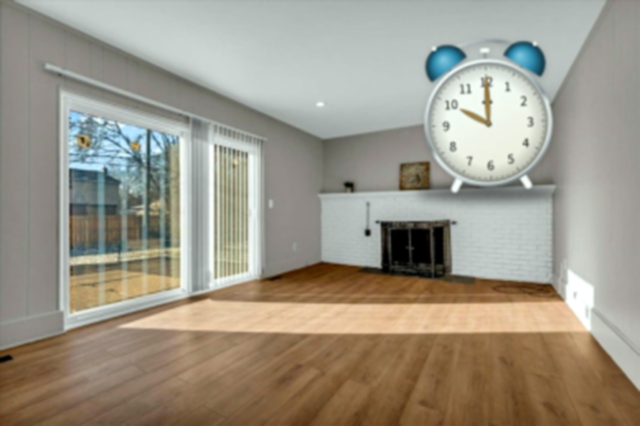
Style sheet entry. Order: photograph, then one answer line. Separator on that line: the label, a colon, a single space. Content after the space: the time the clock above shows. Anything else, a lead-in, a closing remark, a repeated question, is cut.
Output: 10:00
